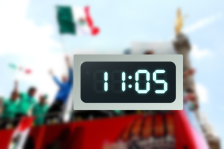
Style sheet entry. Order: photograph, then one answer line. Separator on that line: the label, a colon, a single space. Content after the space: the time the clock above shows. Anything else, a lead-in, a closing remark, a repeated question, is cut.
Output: 11:05
